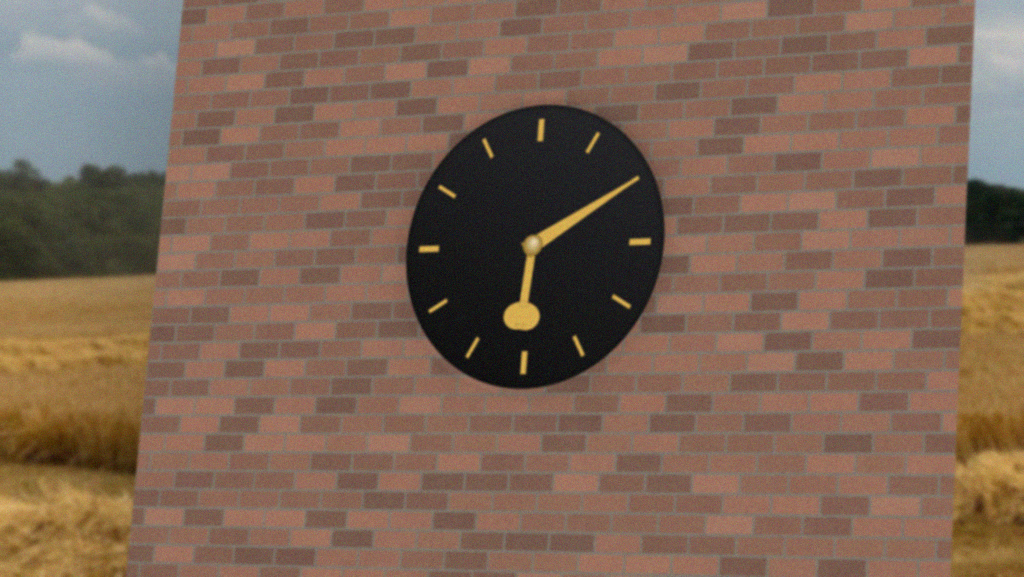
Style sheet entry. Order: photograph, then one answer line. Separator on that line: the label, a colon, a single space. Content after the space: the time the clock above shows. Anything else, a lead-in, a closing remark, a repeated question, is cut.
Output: 6:10
